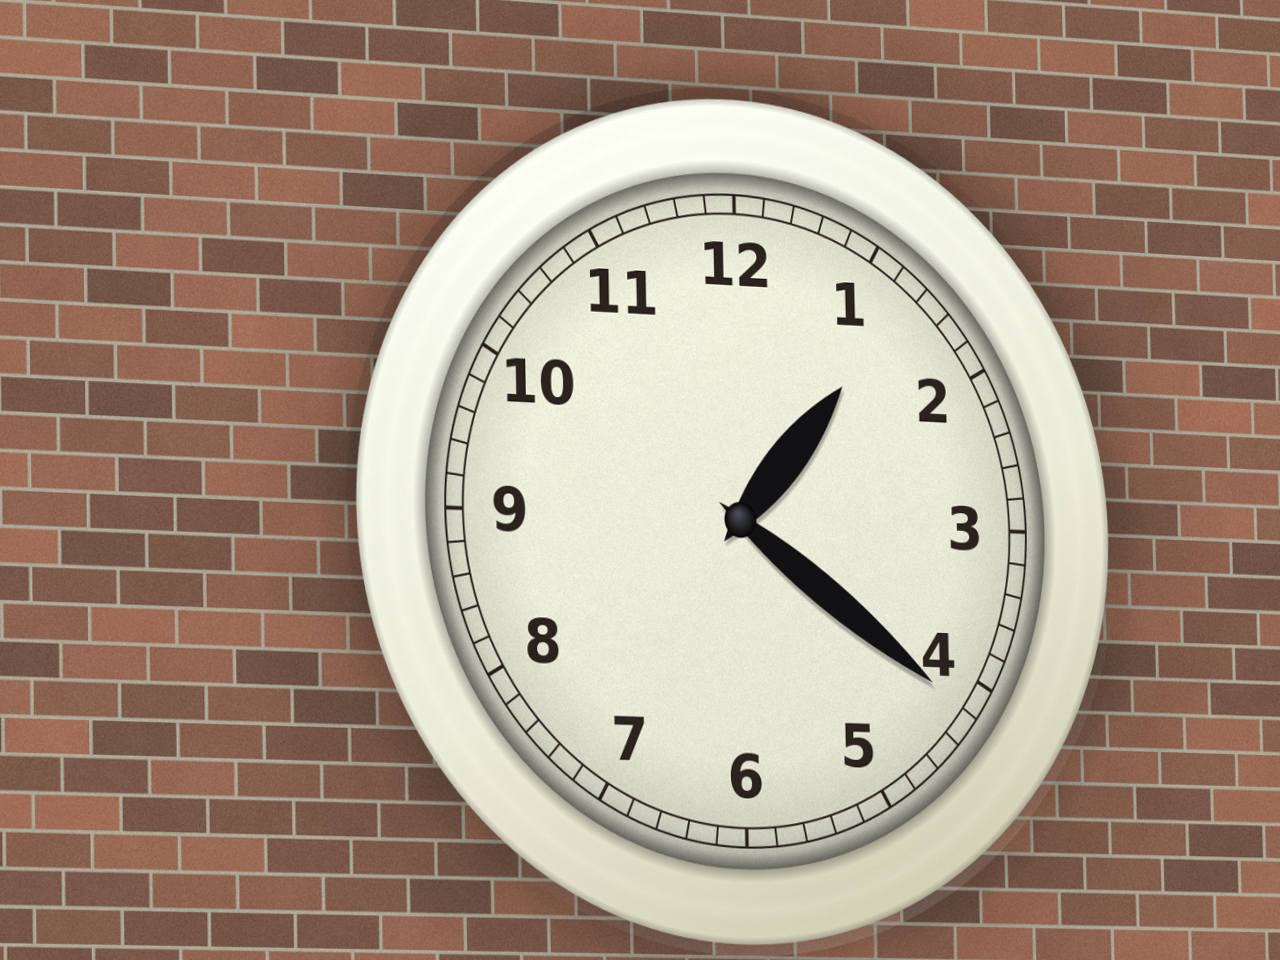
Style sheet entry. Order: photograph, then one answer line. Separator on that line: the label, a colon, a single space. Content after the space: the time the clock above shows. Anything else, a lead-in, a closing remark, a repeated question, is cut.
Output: 1:21
